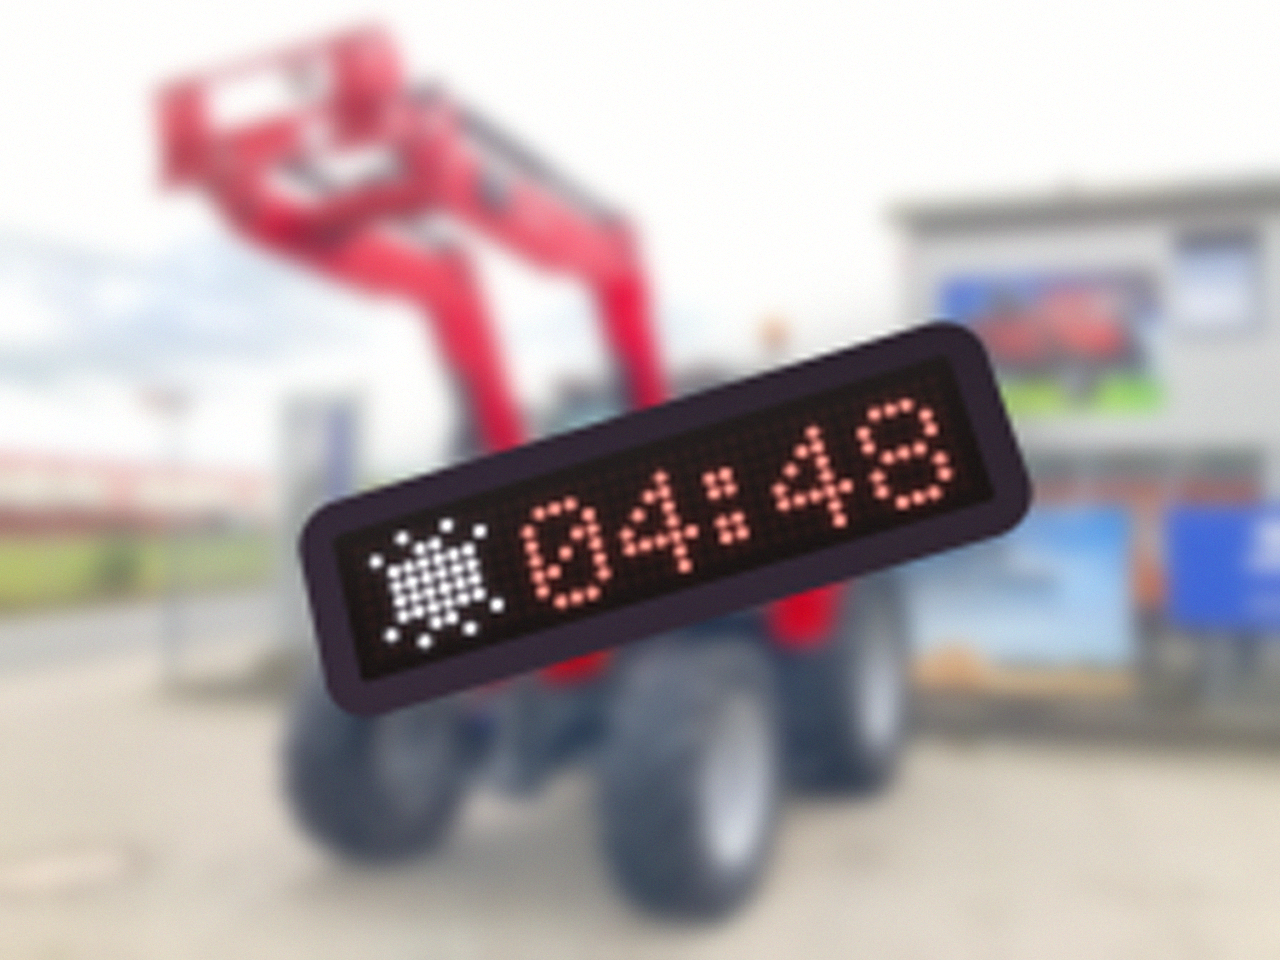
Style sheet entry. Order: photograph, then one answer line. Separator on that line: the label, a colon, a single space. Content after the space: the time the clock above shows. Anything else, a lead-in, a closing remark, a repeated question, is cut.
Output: 4:48
